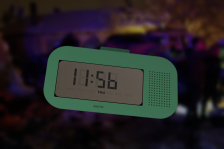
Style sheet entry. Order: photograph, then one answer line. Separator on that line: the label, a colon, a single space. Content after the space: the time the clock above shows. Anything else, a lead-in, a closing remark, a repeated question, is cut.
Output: 11:56
